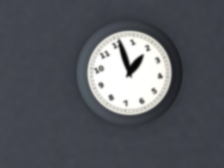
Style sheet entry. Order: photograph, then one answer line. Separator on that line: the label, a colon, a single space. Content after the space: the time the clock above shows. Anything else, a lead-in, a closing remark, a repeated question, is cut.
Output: 2:01
